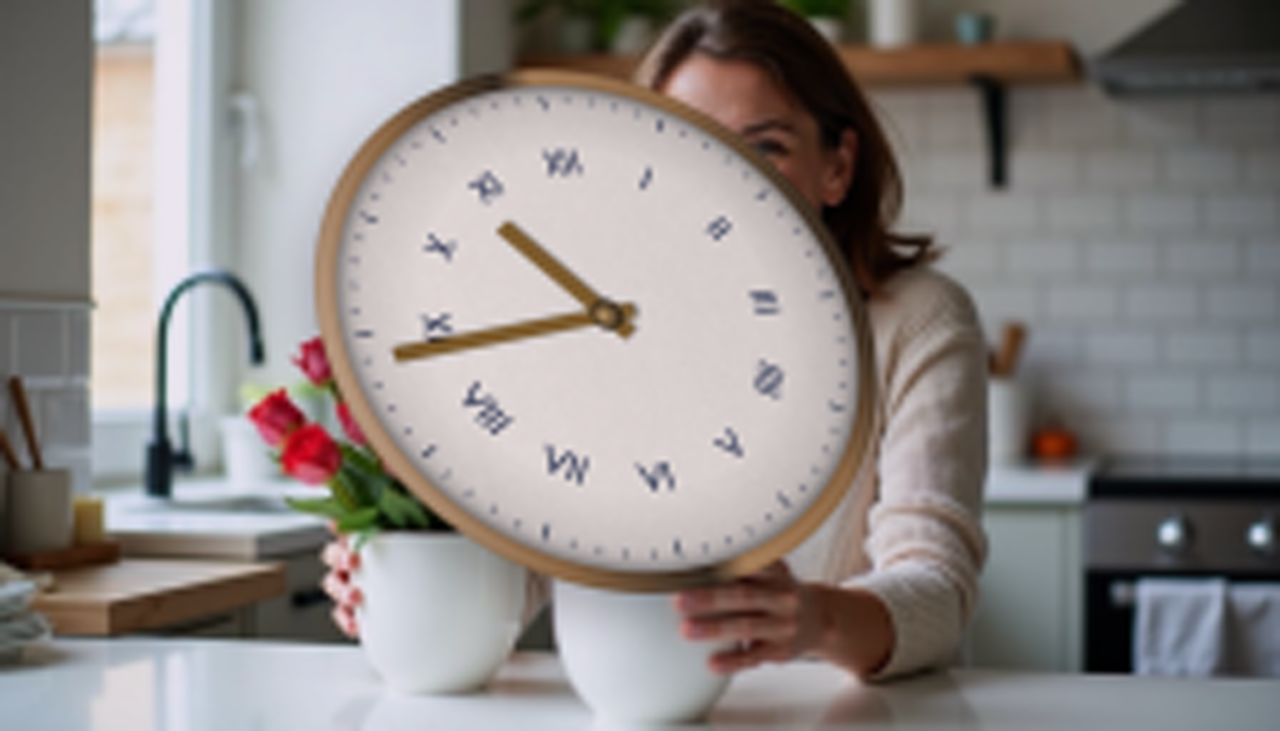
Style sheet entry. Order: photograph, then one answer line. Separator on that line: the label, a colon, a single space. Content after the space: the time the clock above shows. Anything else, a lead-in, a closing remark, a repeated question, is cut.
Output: 10:44
